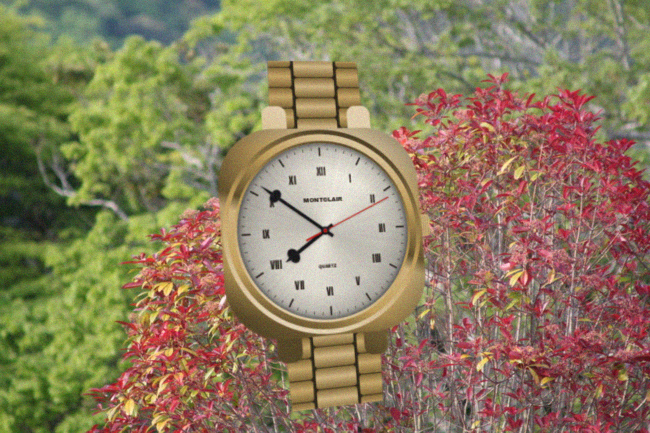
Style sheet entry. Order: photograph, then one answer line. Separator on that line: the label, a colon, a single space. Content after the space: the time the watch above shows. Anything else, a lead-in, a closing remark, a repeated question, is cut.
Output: 7:51:11
